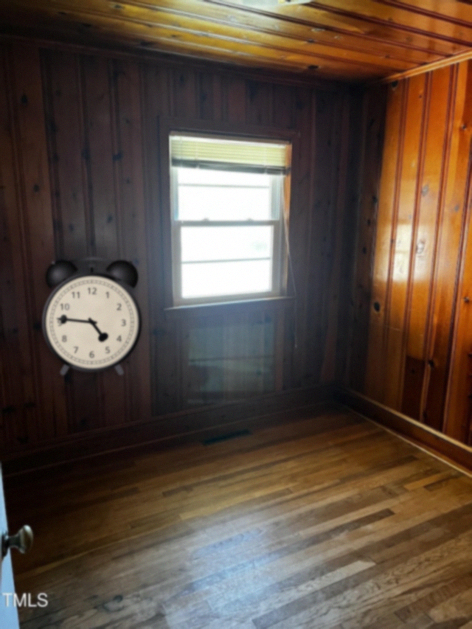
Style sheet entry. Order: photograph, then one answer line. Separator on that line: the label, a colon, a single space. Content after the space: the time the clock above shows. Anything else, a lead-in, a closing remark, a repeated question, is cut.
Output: 4:46
